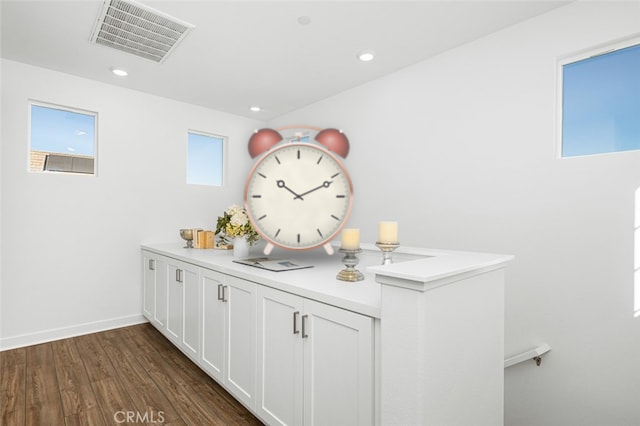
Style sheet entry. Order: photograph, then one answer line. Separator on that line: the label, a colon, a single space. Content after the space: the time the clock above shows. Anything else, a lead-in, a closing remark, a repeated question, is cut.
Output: 10:11
